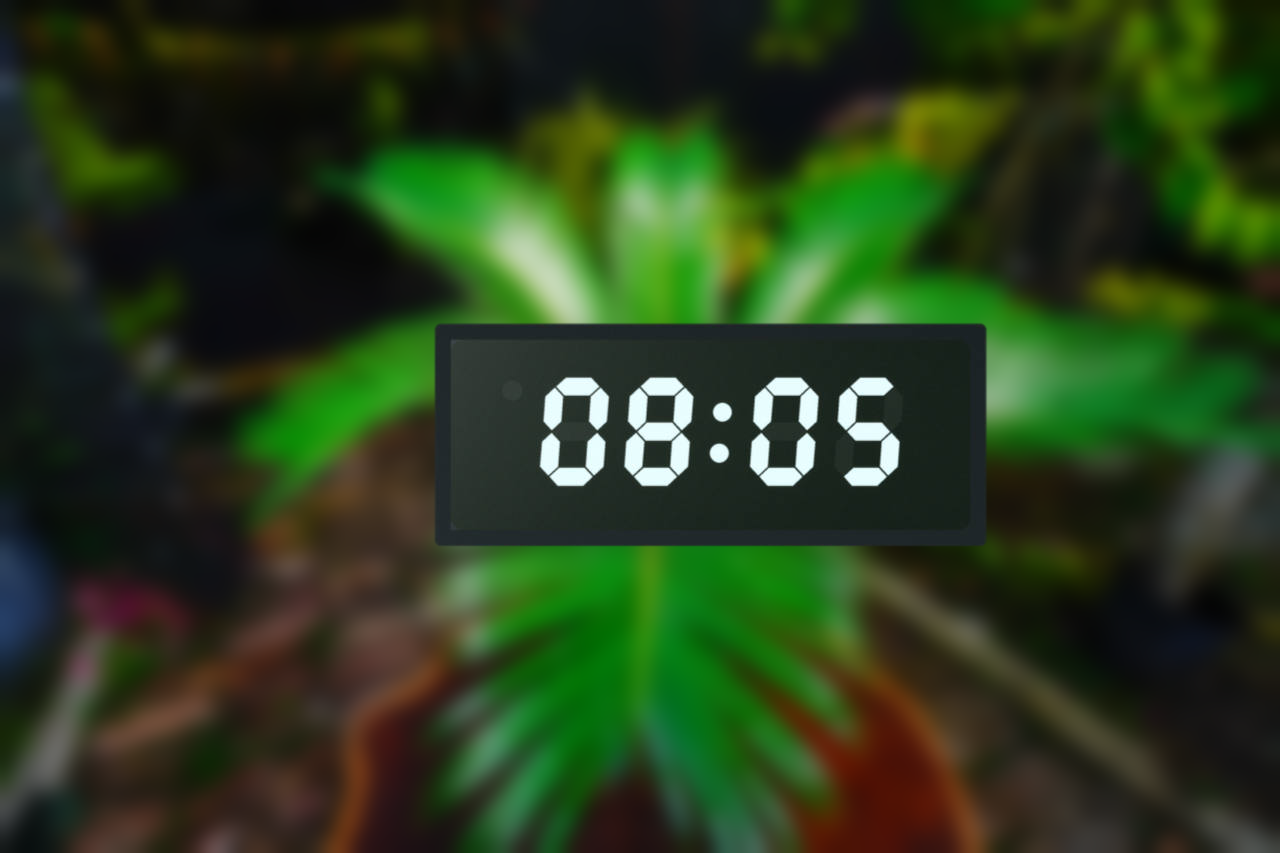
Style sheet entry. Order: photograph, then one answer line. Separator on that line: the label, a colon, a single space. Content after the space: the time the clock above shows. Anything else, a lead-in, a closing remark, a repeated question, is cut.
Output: 8:05
